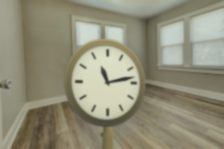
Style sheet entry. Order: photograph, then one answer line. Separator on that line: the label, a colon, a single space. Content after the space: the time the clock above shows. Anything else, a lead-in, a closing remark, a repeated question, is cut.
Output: 11:13
